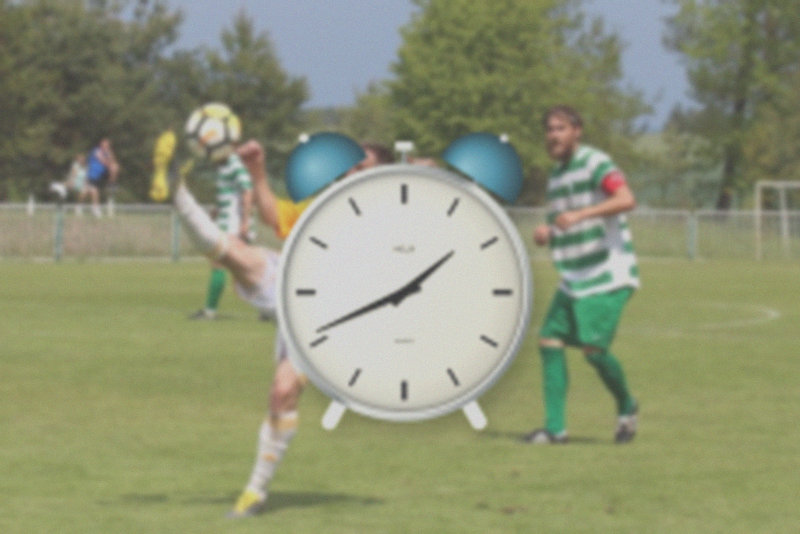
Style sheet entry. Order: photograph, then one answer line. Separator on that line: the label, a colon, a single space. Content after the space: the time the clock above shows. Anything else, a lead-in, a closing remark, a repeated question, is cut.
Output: 1:41
